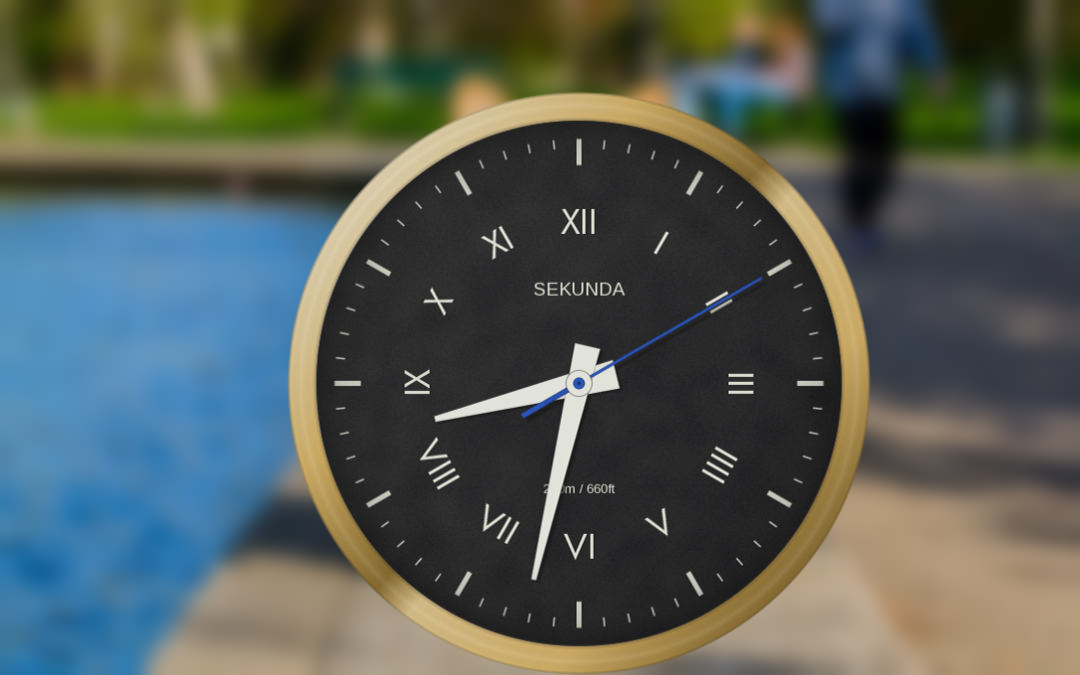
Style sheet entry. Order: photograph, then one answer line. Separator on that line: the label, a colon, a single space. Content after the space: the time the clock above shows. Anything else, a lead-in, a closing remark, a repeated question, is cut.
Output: 8:32:10
